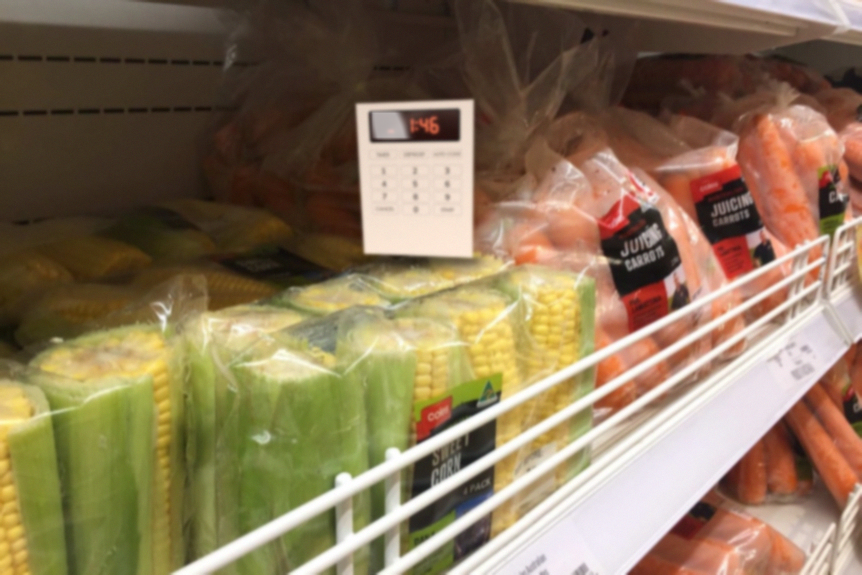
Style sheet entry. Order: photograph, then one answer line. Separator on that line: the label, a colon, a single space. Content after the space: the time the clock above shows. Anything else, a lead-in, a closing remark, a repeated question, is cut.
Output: 1:46
